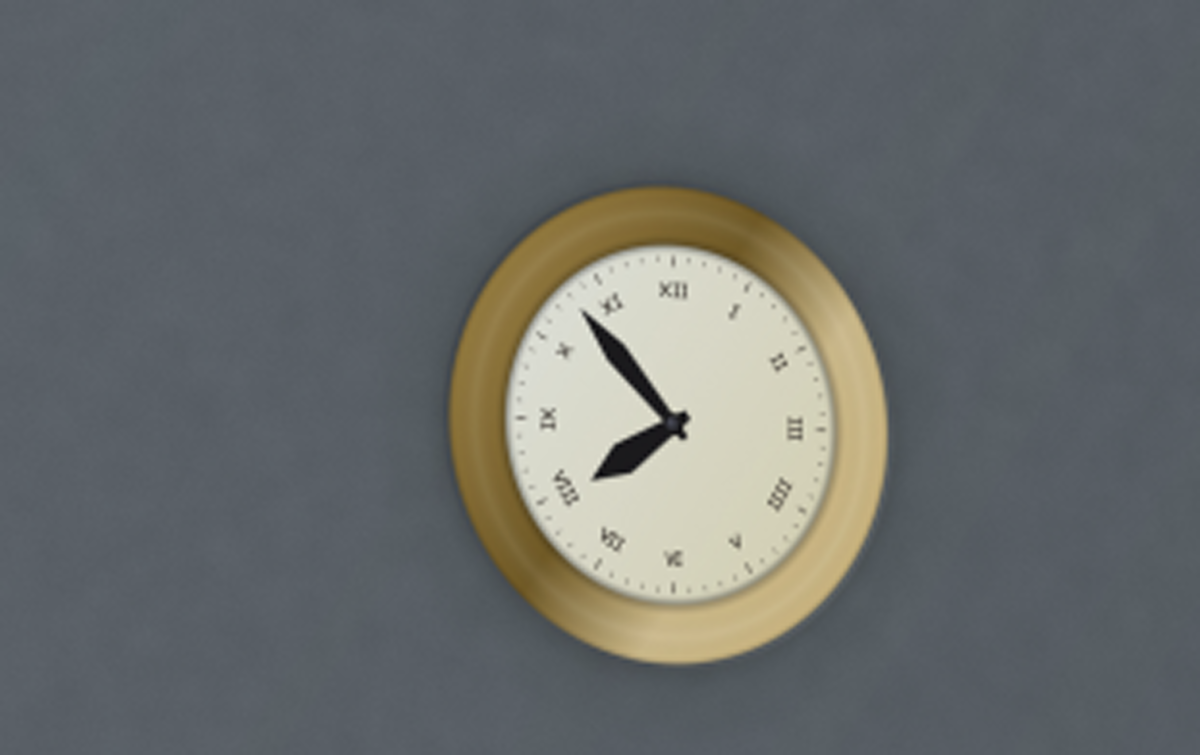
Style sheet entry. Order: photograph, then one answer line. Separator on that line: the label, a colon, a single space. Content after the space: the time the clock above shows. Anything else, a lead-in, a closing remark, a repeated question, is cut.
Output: 7:53
